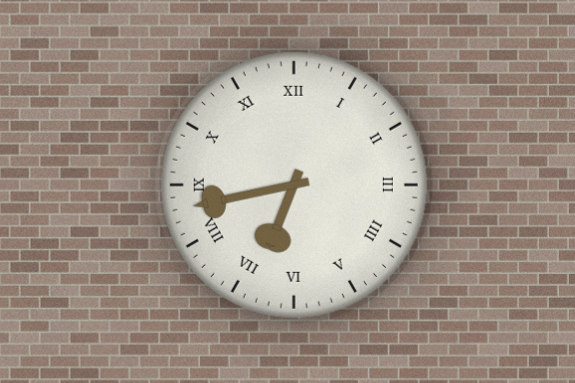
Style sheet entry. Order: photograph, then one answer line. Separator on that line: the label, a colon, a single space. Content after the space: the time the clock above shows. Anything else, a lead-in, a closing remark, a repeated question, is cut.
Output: 6:43
